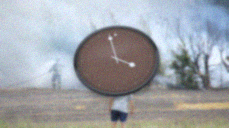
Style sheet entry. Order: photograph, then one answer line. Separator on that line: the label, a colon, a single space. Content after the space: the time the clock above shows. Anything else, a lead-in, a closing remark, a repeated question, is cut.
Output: 3:58
